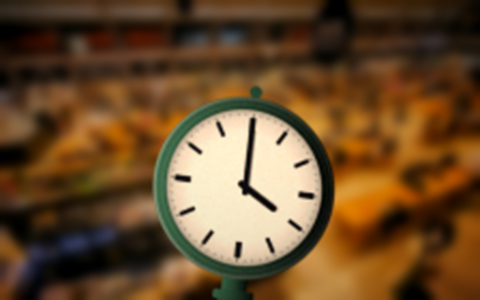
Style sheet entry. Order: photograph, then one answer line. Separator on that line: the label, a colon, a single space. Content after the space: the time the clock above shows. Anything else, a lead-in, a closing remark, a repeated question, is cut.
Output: 4:00
